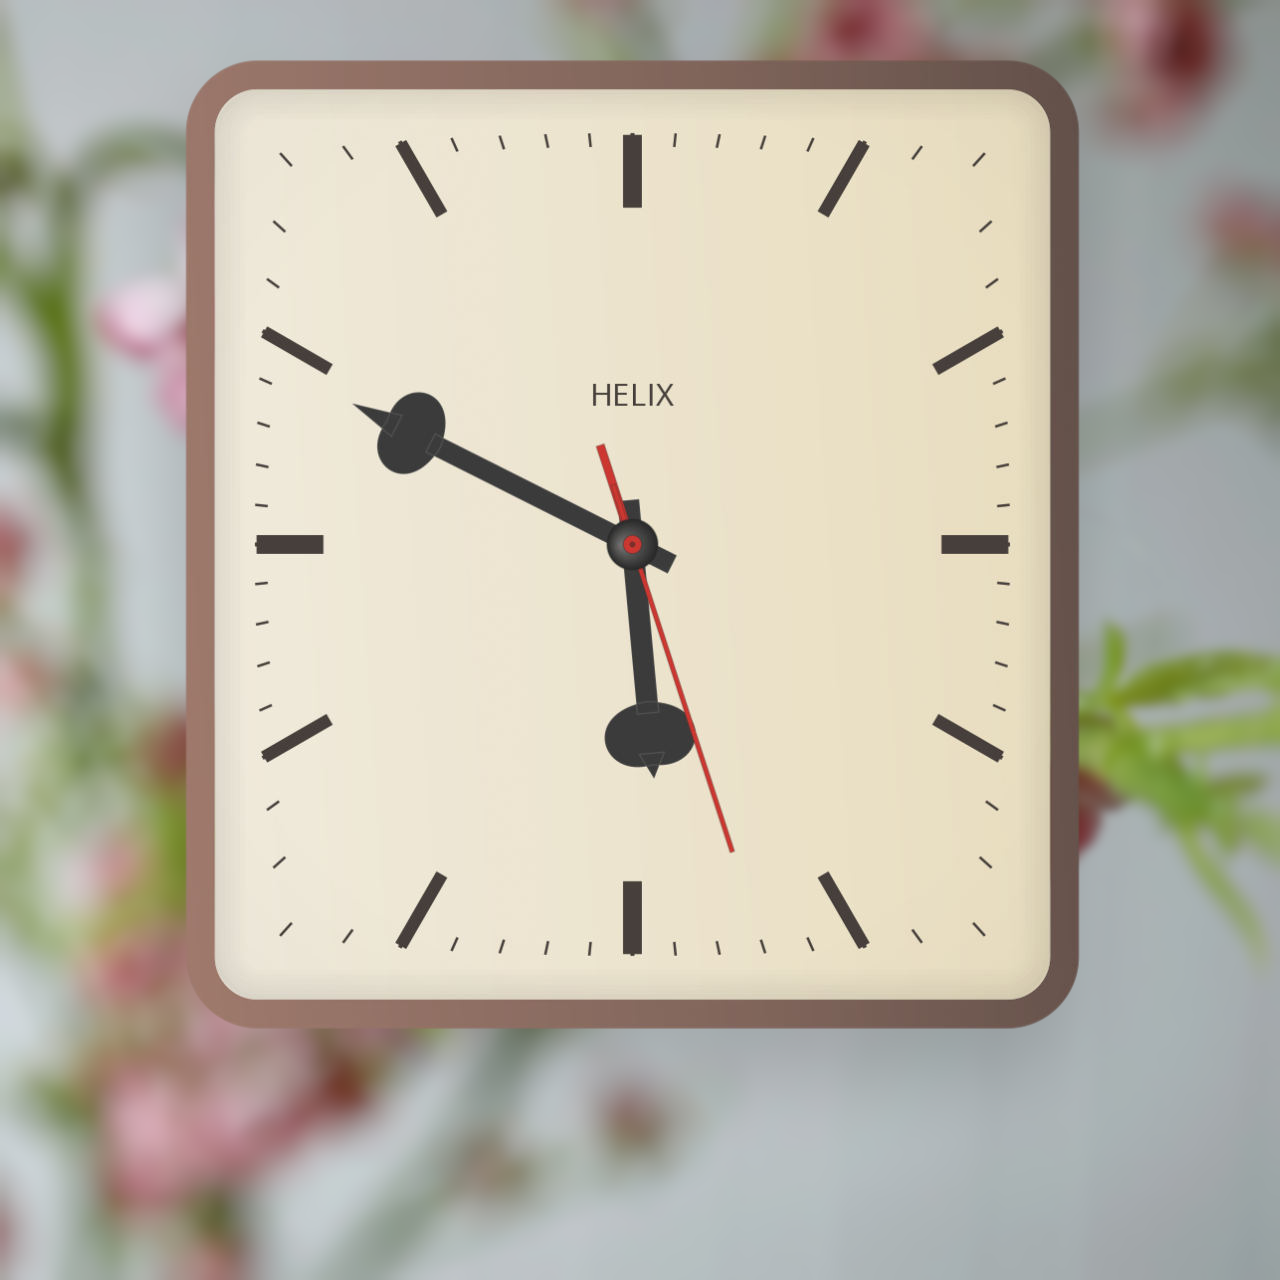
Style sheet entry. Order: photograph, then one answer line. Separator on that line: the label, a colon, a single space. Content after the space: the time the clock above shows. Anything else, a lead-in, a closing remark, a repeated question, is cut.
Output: 5:49:27
